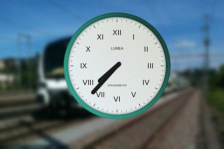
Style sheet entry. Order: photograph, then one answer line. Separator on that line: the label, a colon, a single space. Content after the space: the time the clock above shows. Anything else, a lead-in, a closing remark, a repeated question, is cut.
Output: 7:37
